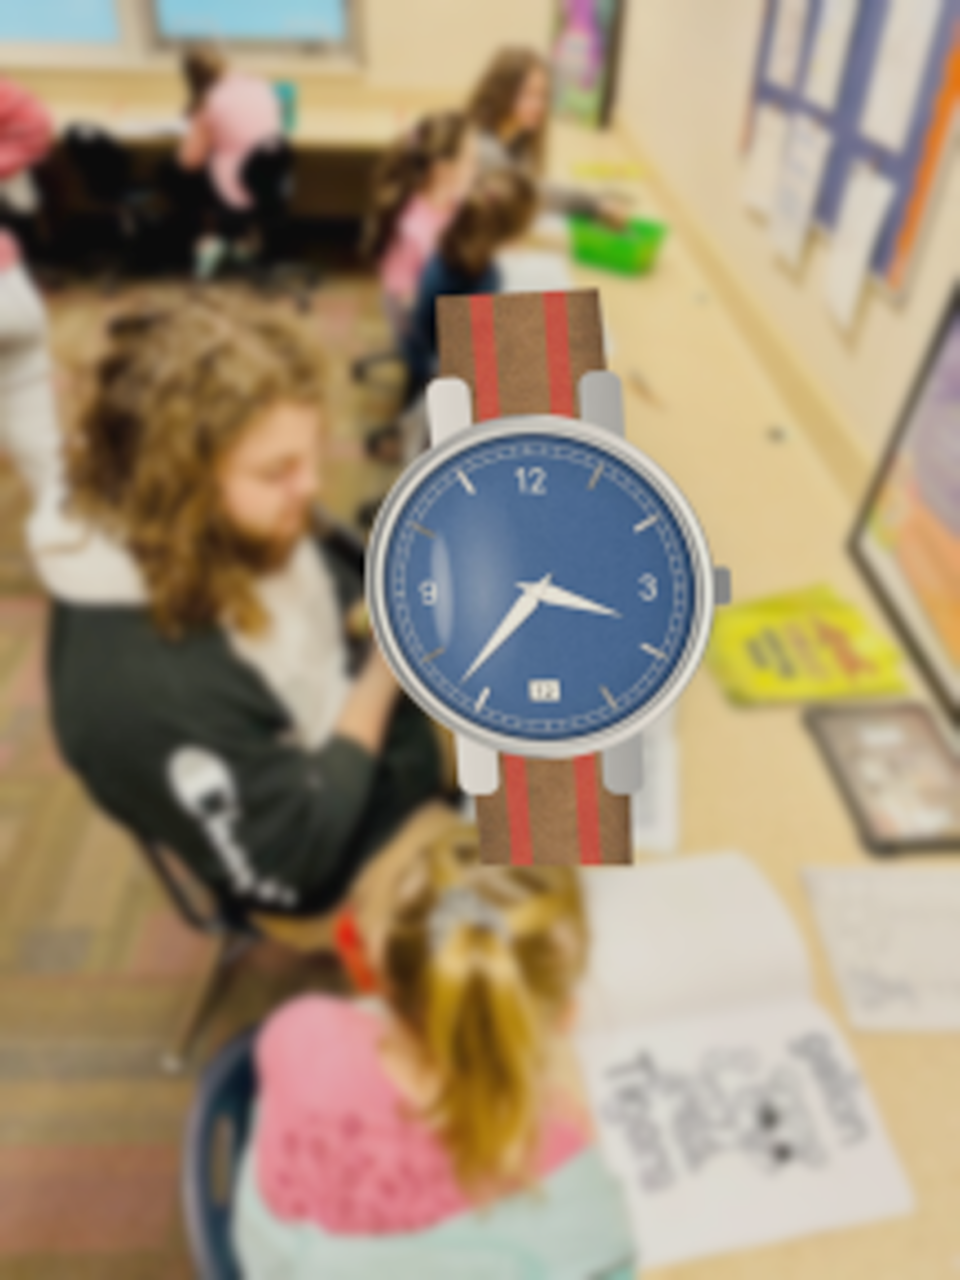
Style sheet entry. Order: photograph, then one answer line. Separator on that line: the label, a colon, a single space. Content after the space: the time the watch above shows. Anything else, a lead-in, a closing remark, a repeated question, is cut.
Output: 3:37
